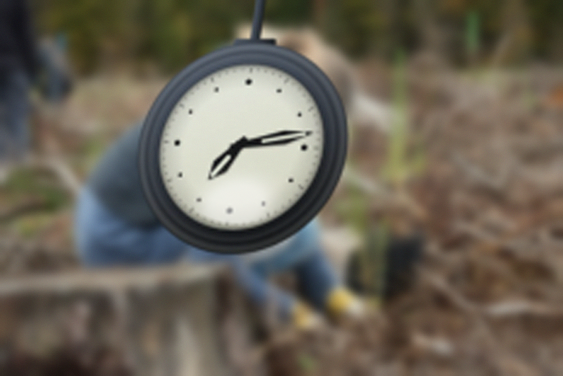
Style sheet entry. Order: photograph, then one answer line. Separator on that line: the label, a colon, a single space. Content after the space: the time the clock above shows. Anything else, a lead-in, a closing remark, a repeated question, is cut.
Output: 7:13
